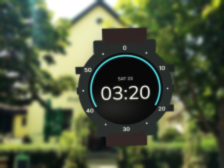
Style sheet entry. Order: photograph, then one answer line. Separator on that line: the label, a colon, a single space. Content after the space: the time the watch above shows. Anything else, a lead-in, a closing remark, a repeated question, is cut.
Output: 3:20
